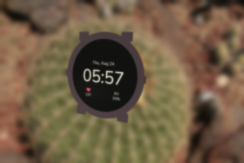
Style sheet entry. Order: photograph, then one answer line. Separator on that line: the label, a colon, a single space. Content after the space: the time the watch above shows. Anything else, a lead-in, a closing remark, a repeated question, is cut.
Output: 5:57
